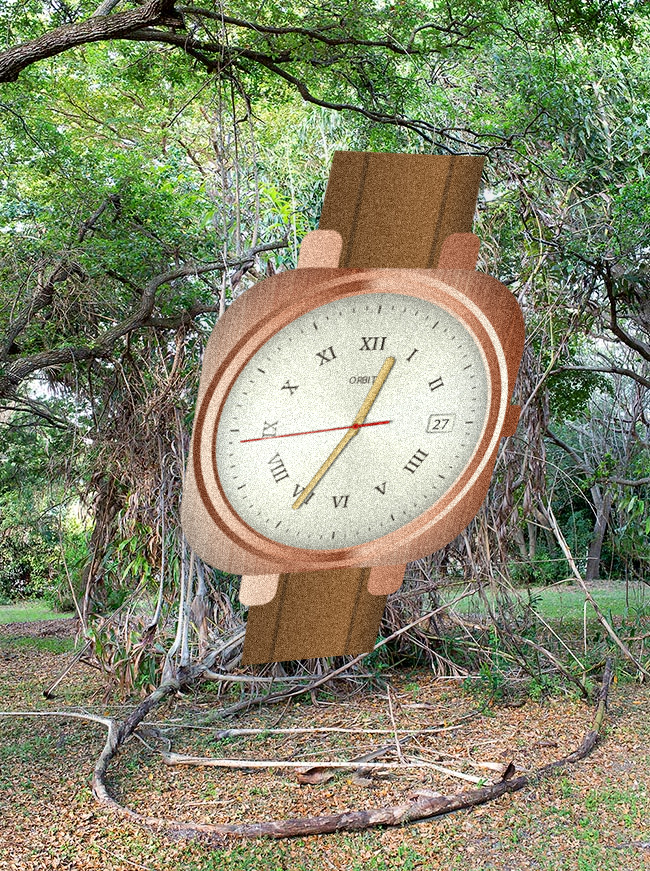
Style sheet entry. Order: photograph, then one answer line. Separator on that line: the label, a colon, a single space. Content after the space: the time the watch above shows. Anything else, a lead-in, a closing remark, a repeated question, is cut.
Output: 12:34:44
